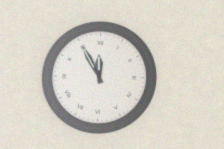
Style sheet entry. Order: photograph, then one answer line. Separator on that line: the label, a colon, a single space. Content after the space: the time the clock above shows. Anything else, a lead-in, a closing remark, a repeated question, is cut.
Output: 11:55
